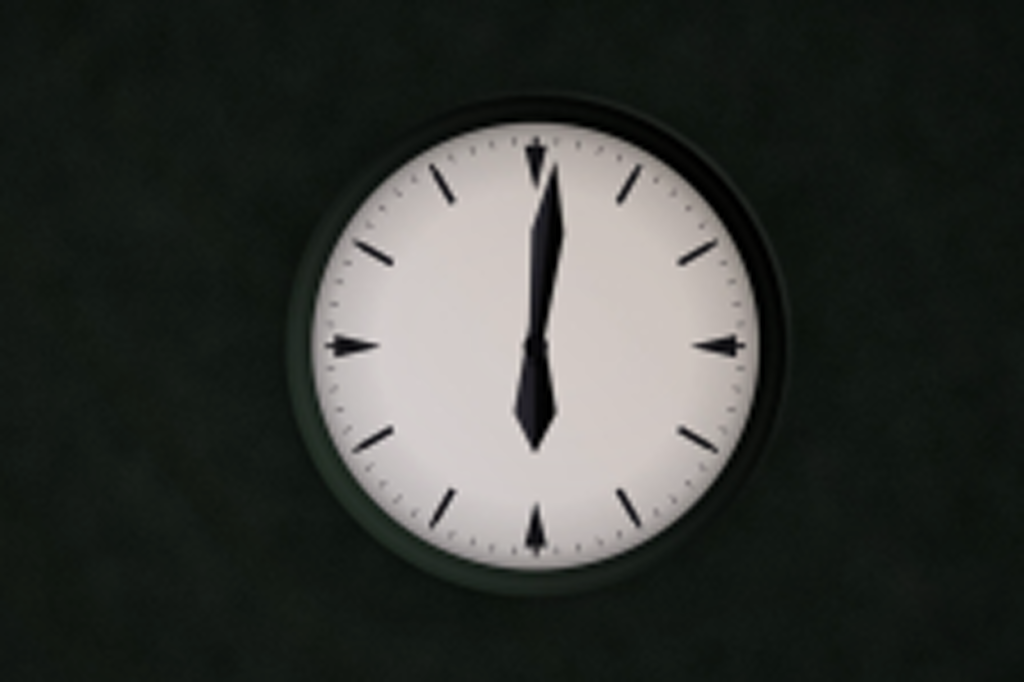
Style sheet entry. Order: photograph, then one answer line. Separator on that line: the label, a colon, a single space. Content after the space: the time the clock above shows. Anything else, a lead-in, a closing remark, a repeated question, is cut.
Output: 6:01
